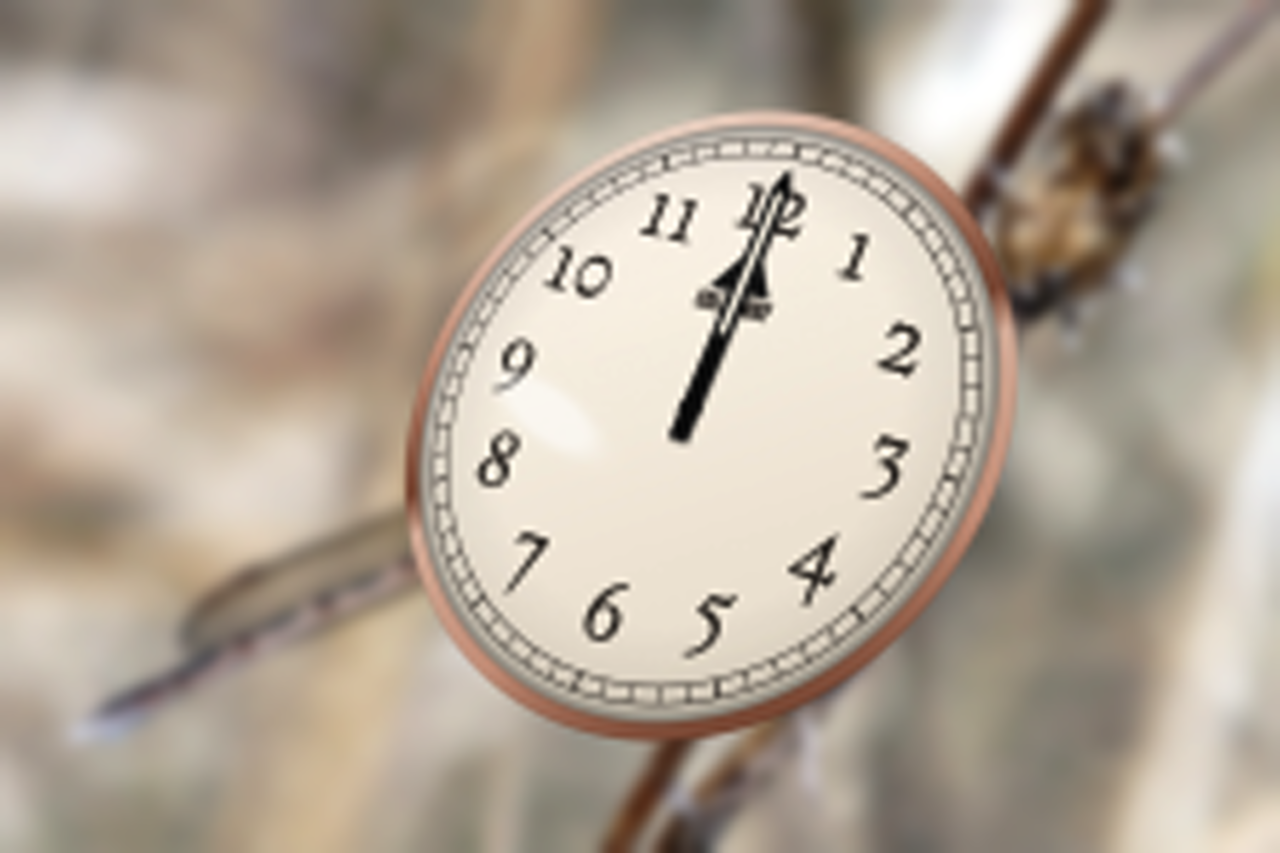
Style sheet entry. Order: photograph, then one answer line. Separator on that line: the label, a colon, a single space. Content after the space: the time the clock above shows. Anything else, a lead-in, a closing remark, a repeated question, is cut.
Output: 12:00
